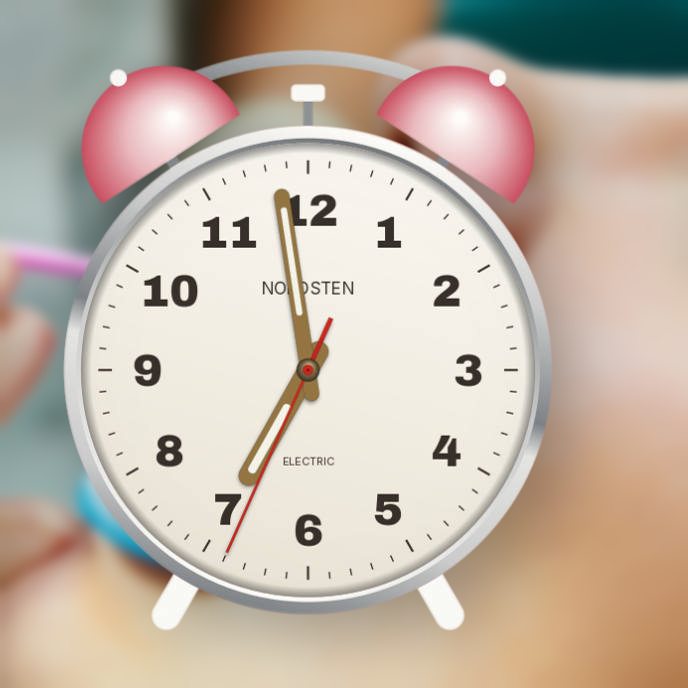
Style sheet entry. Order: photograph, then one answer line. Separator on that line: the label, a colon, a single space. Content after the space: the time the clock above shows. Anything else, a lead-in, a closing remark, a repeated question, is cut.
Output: 6:58:34
